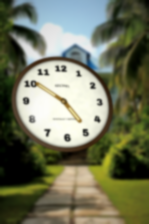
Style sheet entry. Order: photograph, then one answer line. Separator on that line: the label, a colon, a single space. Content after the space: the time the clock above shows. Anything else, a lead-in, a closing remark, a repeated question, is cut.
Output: 4:51
